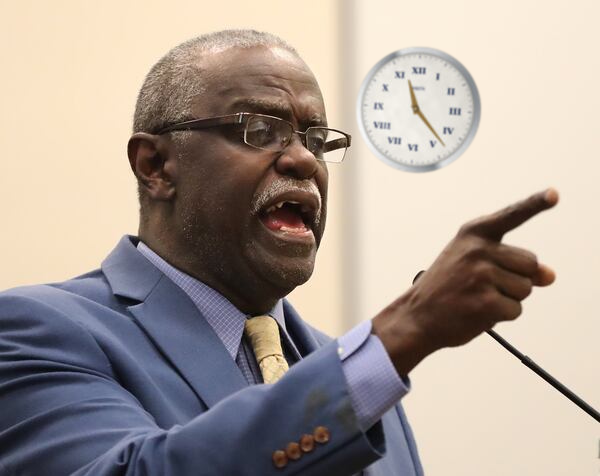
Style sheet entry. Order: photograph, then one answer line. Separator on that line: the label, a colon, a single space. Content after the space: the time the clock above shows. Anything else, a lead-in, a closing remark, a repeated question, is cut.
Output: 11:23
